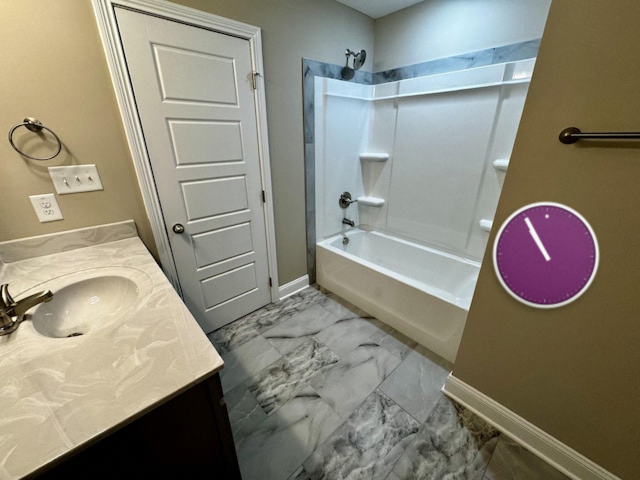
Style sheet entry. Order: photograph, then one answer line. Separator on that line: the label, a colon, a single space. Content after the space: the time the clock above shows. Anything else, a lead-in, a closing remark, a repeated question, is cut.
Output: 10:55
